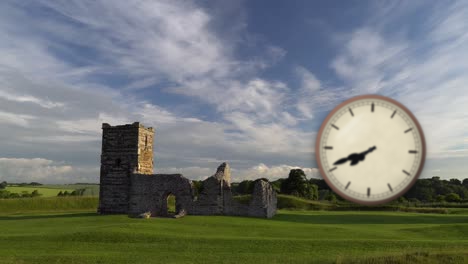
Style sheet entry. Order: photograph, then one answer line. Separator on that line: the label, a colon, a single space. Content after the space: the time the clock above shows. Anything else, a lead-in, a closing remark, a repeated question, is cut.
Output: 7:41
